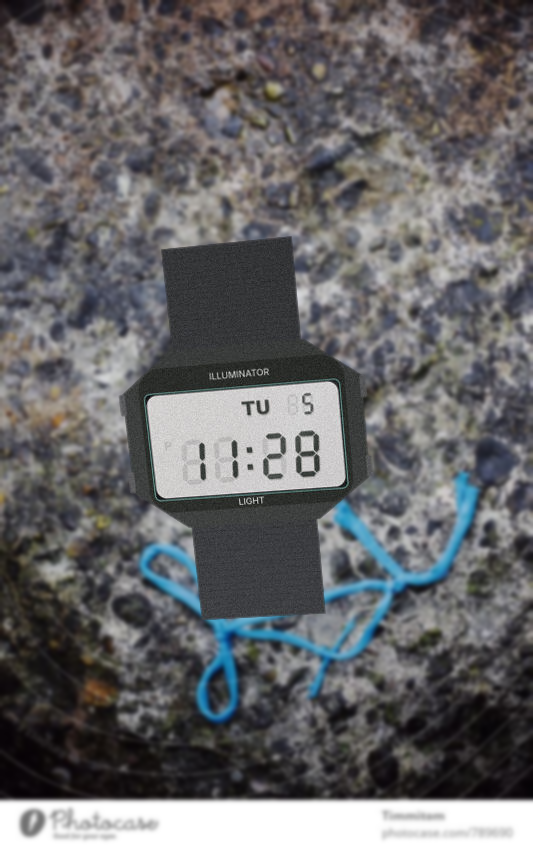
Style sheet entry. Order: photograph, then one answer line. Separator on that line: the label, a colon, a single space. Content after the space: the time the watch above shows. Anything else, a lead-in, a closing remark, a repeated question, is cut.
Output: 11:28
